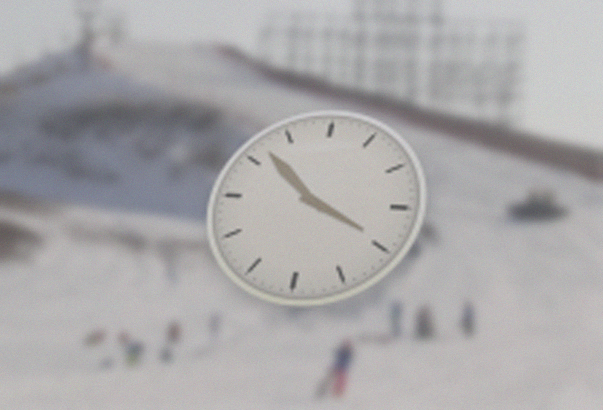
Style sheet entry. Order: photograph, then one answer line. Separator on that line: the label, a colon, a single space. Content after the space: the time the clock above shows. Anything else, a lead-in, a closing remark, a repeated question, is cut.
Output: 3:52
